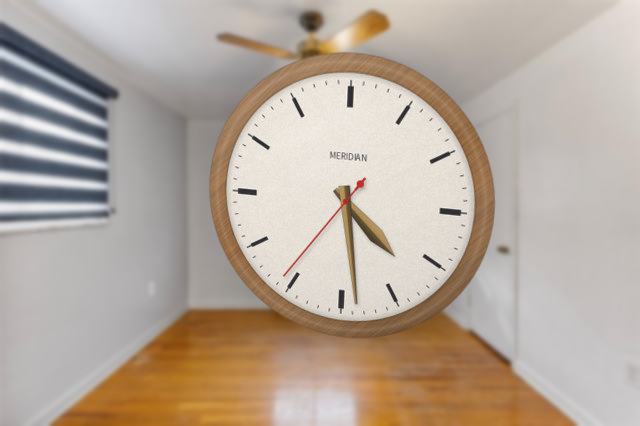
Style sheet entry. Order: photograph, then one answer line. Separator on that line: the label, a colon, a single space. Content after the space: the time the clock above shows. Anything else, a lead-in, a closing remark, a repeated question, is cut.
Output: 4:28:36
